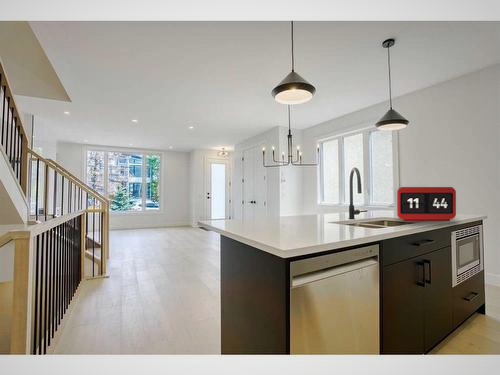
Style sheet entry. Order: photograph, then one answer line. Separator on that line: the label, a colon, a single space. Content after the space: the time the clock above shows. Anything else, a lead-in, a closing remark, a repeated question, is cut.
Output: 11:44
